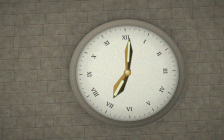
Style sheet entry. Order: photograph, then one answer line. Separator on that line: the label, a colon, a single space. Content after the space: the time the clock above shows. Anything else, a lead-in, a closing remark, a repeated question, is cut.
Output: 7:01
